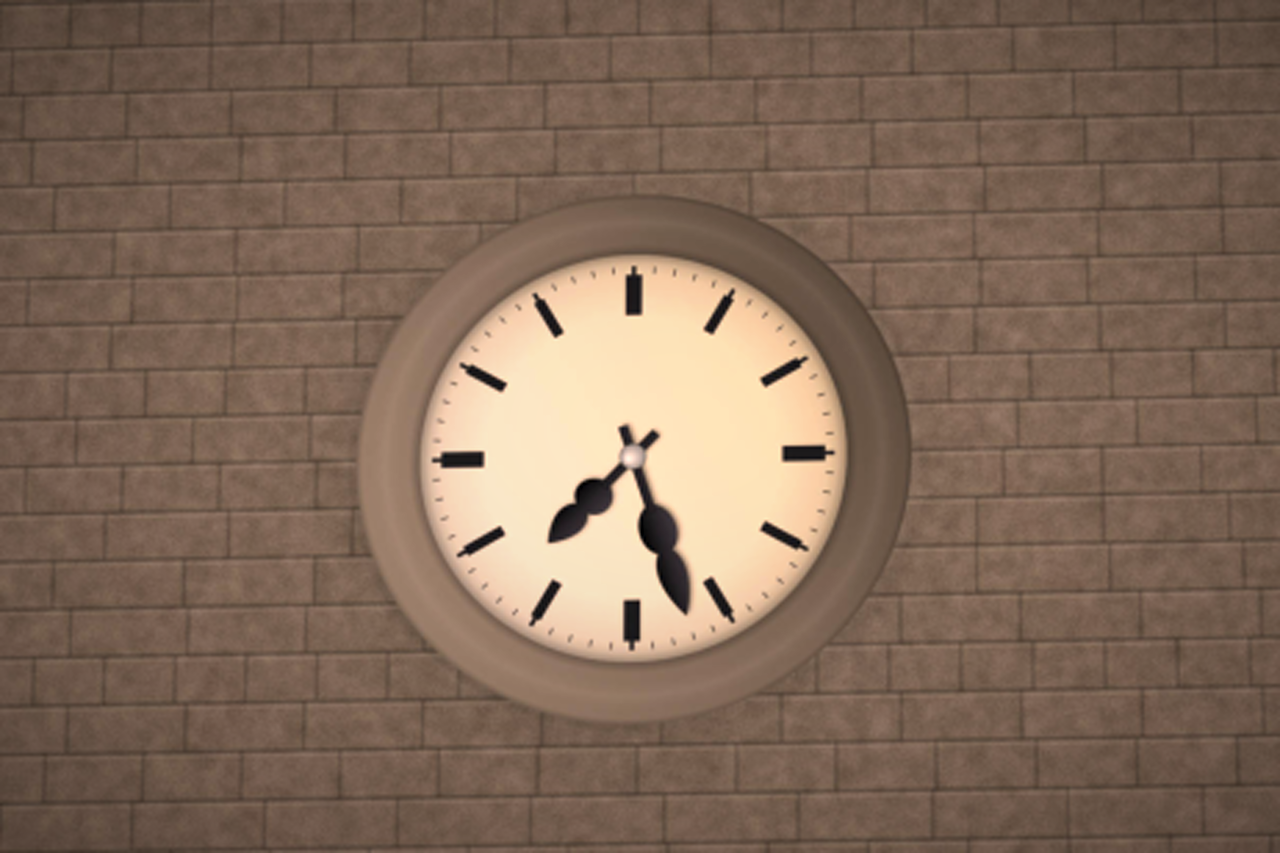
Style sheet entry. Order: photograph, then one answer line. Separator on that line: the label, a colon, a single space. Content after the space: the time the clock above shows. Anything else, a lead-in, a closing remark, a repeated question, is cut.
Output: 7:27
